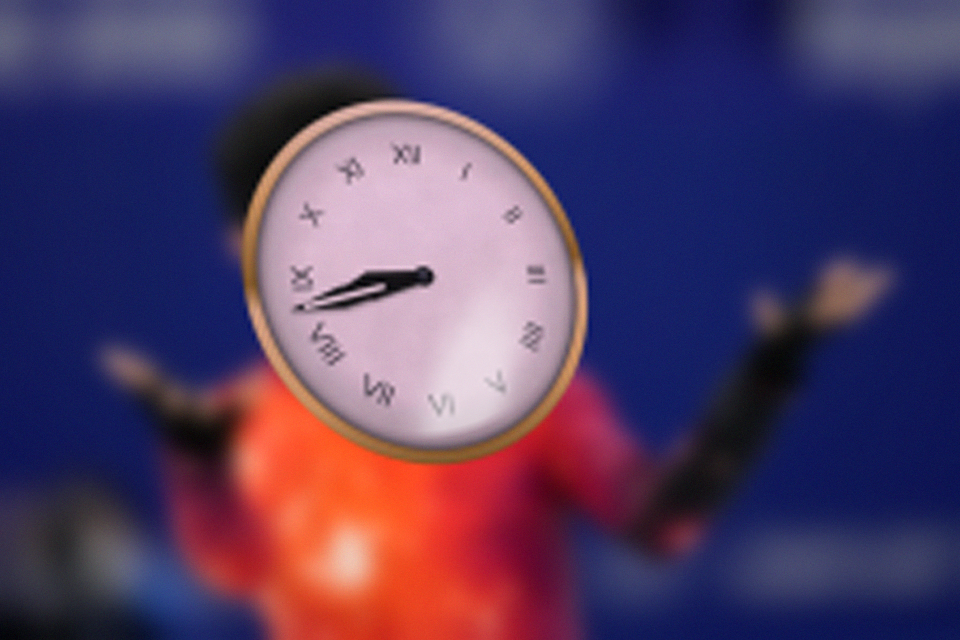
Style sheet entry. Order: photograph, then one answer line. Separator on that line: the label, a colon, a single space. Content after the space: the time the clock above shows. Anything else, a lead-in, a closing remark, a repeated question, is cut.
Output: 8:43
